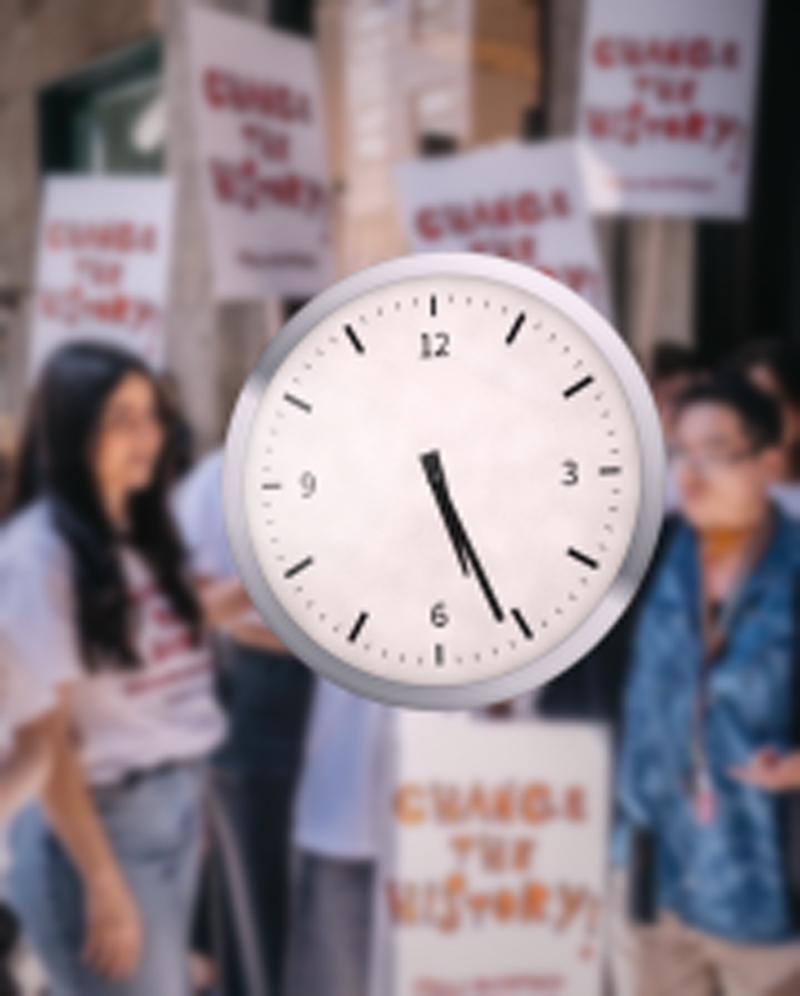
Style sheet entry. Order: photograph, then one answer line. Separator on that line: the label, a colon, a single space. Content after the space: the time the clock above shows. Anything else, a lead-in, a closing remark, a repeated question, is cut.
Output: 5:26
